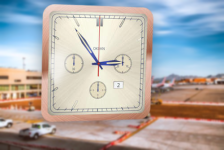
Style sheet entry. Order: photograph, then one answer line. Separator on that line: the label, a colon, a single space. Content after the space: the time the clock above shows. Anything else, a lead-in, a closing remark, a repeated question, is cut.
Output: 2:54
